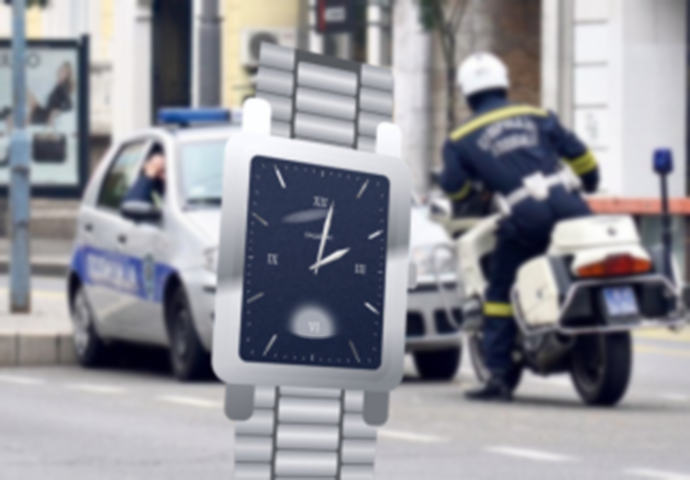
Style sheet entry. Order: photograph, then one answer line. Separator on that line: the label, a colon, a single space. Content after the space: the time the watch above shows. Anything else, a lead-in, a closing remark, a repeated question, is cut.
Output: 2:02
